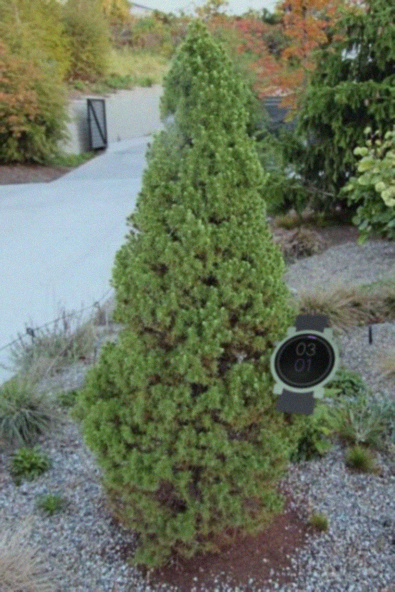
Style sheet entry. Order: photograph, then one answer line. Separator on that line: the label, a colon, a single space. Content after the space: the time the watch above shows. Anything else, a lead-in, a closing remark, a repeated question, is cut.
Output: 3:01
